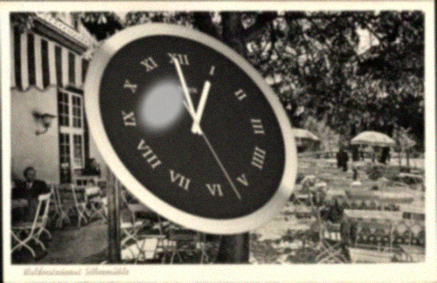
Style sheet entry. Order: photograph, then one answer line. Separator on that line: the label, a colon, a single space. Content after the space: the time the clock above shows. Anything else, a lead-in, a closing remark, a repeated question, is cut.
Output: 12:59:27
